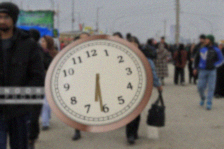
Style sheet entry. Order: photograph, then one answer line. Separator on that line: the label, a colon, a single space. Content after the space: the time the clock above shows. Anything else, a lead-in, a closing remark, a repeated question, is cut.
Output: 6:31
